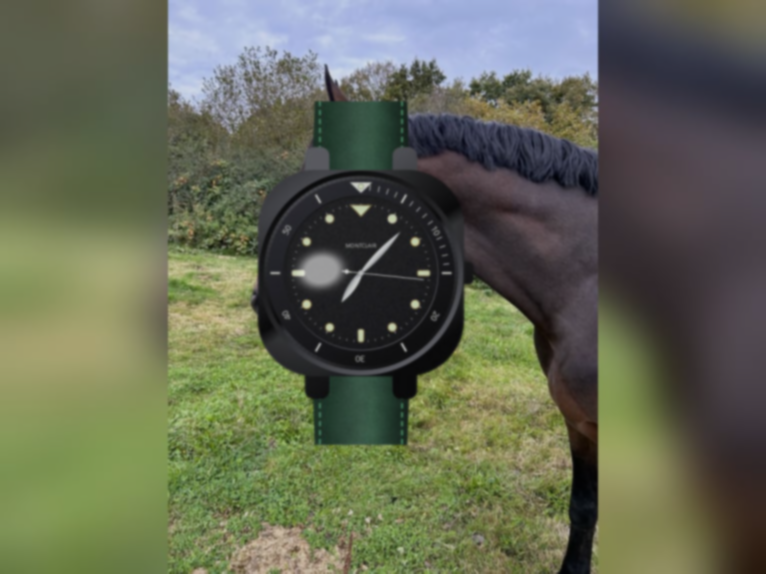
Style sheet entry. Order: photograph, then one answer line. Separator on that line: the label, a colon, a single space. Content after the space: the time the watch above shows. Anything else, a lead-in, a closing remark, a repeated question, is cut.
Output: 7:07:16
